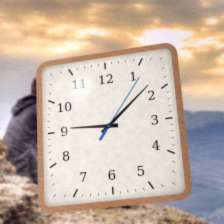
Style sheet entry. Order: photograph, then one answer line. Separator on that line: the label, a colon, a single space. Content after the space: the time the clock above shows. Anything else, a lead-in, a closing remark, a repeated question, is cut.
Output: 9:08:06
